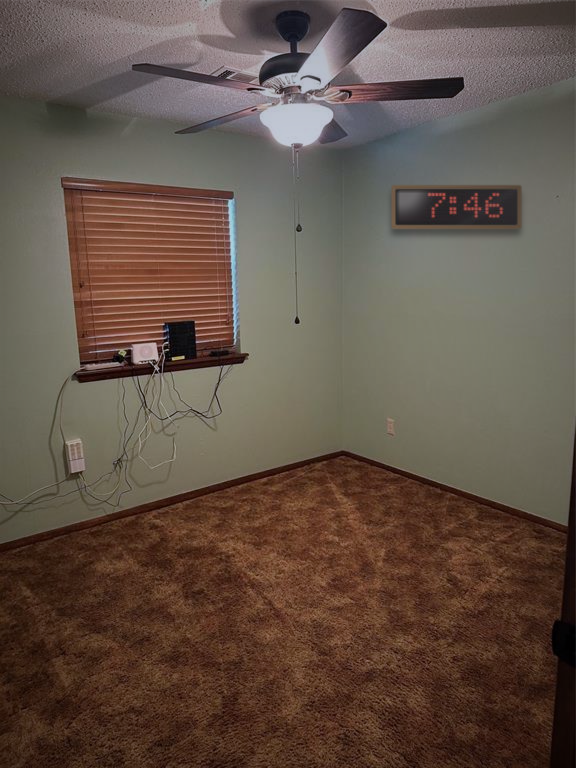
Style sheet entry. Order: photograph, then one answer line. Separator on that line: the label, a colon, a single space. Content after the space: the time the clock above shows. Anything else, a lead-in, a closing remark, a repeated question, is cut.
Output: 7:46
